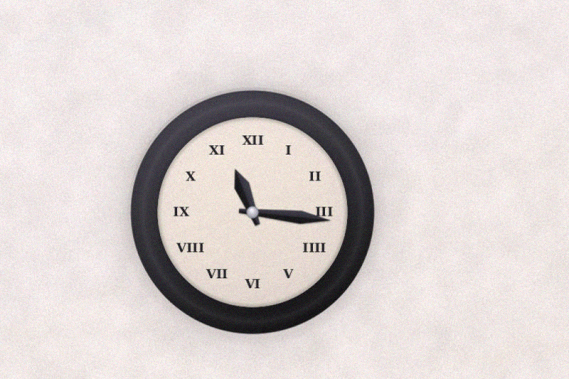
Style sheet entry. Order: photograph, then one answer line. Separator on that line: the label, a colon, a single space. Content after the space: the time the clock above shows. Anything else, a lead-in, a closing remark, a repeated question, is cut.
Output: 11:16
